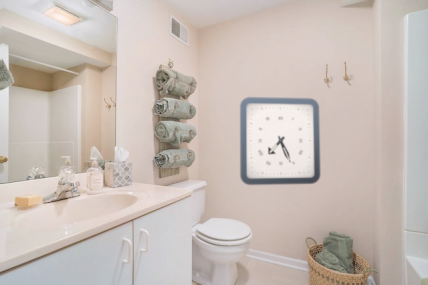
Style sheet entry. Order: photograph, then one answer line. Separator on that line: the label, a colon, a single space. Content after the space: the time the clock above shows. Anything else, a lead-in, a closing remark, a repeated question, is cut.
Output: 7:26
